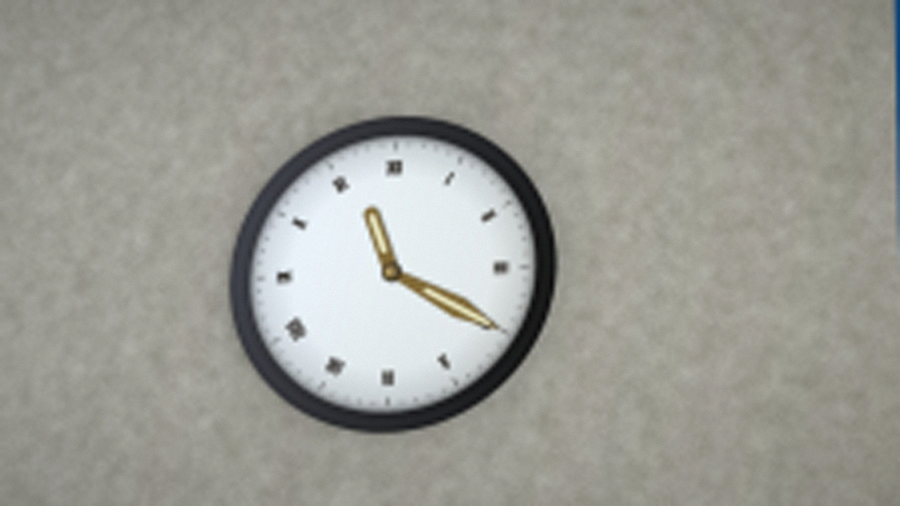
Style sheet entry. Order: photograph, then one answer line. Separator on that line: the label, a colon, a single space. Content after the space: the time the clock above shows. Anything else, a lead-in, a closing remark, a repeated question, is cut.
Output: 11:20
